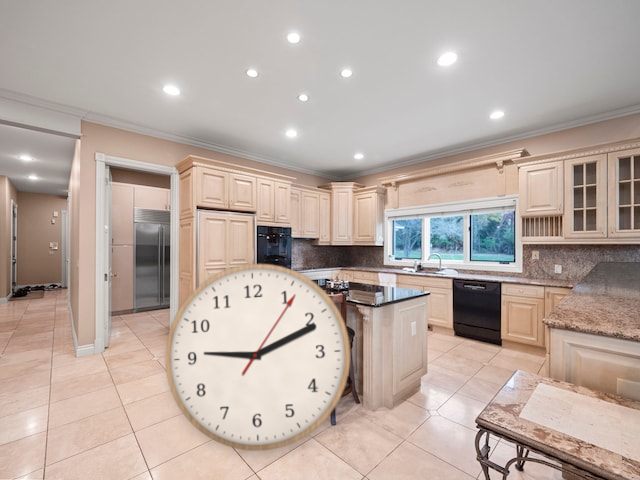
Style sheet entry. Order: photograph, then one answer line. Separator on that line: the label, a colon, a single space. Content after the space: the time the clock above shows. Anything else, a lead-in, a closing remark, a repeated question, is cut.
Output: 9:11:06
